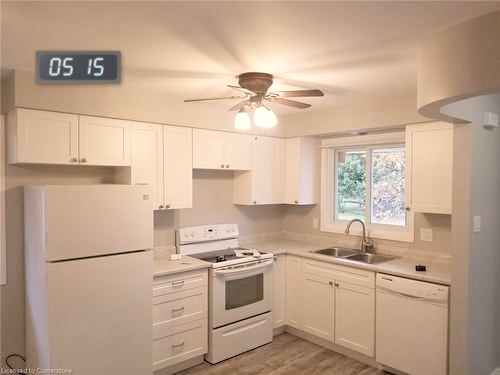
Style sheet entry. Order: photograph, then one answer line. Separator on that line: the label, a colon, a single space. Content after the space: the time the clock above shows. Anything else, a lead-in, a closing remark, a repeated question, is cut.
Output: 5:15
